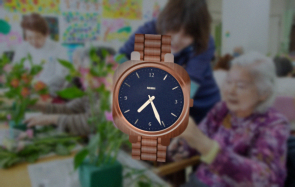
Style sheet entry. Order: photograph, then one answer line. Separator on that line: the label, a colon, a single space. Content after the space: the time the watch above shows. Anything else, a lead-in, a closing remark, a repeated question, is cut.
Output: 7:26
